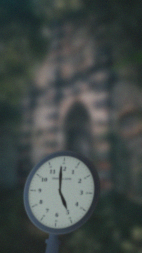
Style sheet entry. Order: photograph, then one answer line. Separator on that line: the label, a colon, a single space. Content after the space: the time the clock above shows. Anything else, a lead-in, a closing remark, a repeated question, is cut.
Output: 4:59
